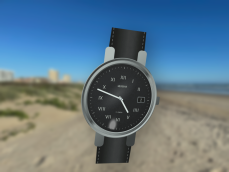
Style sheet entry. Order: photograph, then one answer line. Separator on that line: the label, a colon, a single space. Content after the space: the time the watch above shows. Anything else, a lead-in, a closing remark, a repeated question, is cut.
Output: 4:48
